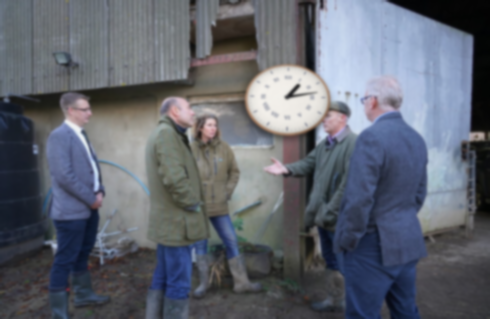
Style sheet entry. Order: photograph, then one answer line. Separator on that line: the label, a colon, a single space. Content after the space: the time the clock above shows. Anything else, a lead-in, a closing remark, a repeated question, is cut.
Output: 1:13
